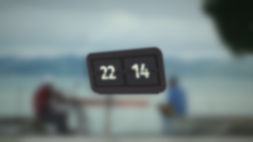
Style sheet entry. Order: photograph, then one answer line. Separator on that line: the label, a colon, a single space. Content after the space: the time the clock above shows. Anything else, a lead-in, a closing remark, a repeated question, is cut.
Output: 22:14
